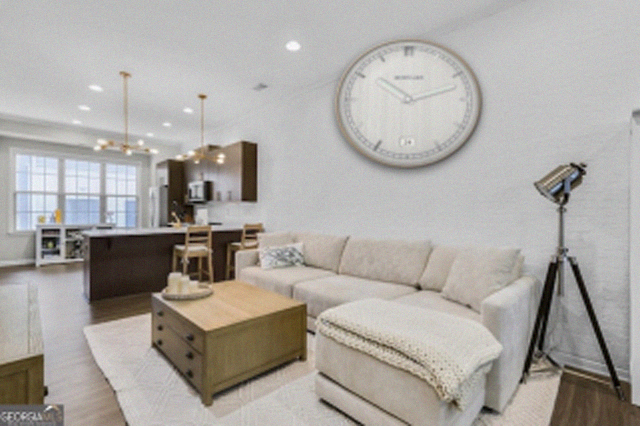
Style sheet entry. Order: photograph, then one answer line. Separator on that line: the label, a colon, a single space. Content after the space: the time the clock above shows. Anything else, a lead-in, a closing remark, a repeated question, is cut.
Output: 10:12
